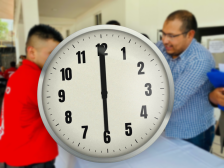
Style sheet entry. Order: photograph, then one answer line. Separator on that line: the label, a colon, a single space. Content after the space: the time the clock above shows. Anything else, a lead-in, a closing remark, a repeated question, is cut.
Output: 6:00
